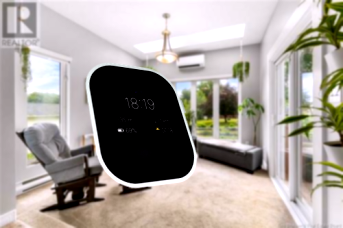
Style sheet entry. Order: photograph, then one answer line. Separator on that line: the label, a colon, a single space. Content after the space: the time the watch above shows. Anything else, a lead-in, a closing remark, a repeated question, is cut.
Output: 18:19
